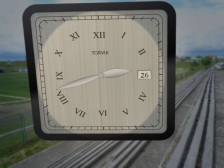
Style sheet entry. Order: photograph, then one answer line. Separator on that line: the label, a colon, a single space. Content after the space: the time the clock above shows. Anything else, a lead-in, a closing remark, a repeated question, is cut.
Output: 2:42
